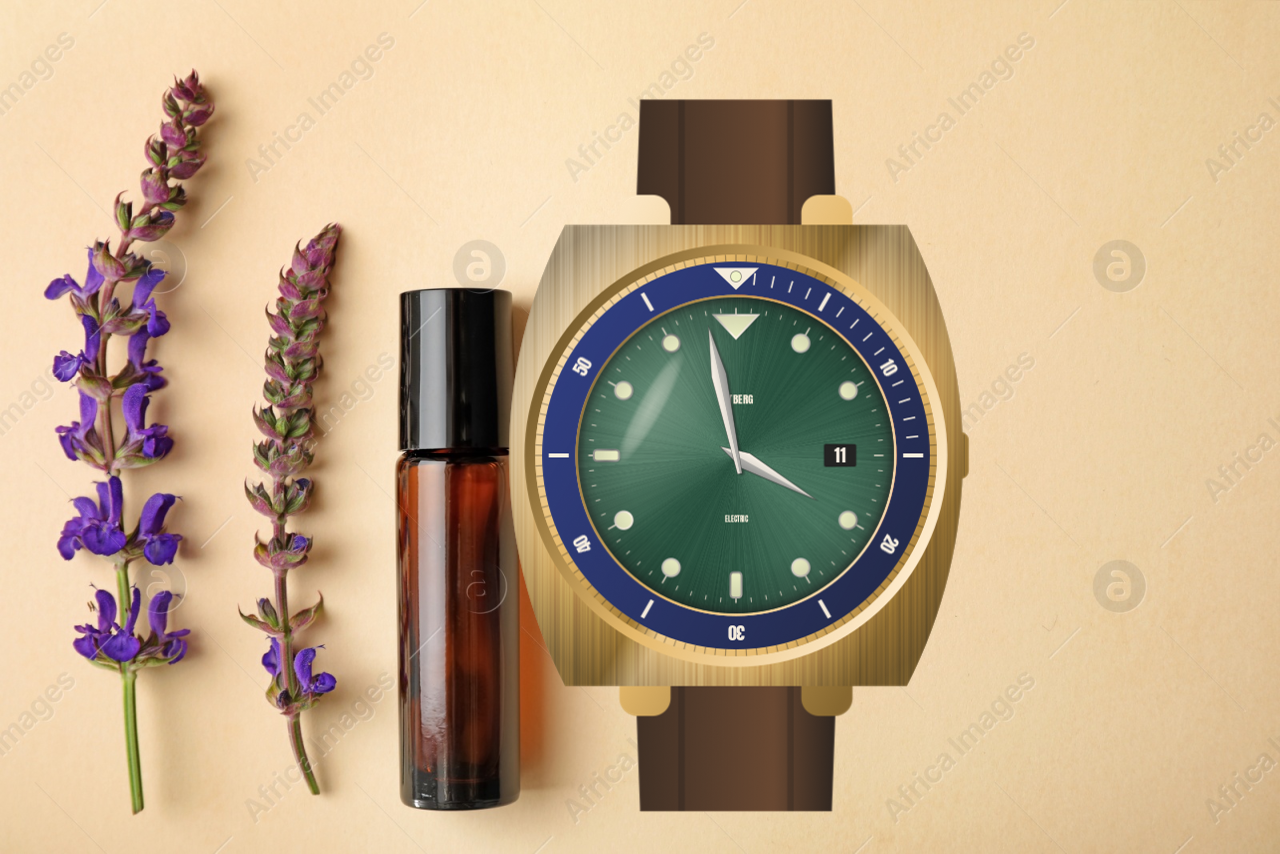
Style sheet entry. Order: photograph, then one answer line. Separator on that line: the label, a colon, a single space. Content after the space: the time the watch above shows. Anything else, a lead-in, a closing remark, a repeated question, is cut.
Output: 3:58
